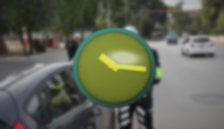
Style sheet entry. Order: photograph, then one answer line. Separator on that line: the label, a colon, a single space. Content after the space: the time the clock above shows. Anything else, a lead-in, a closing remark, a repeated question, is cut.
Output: 10:16
